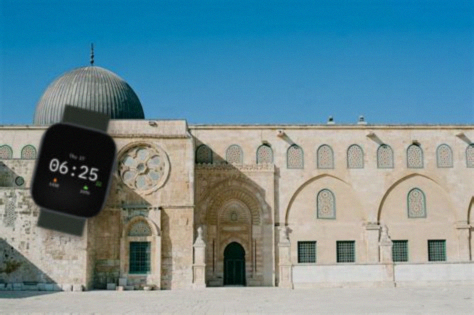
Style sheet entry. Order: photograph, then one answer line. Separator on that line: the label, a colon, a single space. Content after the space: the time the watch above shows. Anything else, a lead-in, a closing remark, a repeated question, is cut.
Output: 6:25
